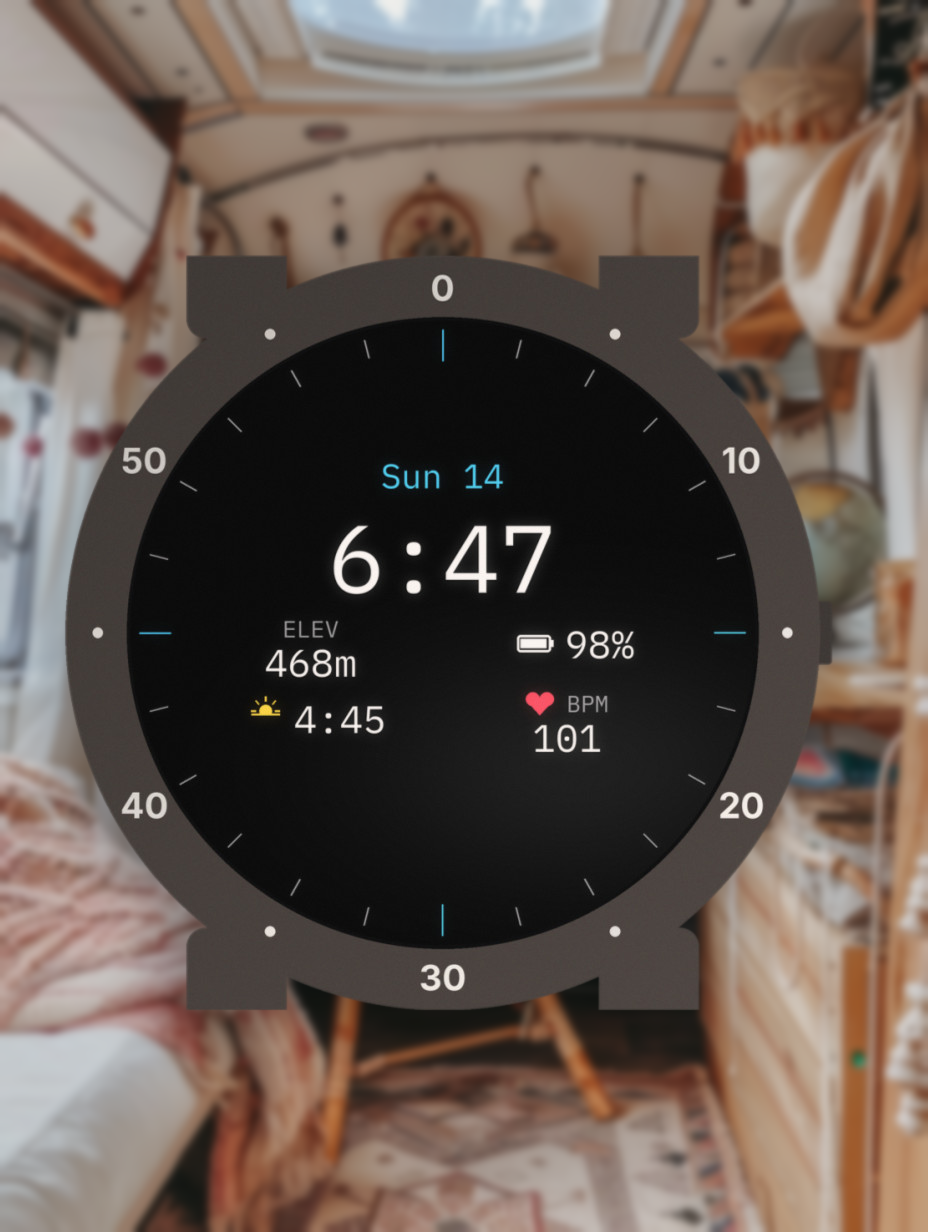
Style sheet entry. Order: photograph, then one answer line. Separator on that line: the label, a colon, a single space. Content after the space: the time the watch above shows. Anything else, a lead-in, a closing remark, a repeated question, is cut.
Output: 6:47
